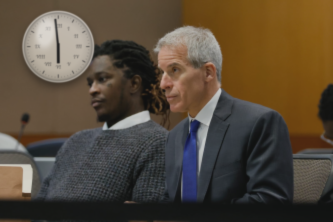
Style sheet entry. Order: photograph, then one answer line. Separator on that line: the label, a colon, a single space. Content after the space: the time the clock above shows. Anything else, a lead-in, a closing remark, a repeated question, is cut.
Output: 5:59
